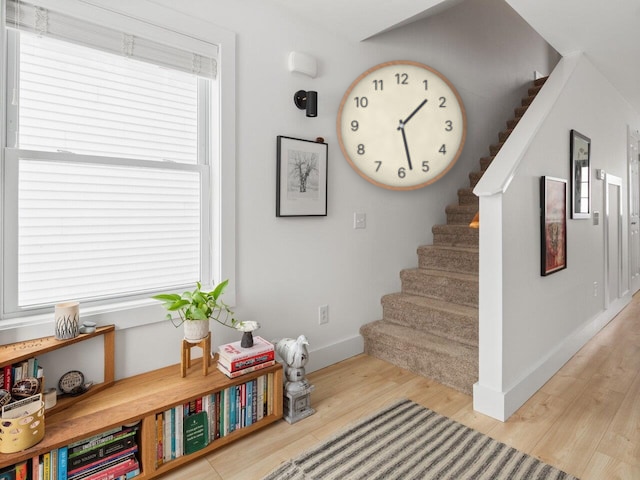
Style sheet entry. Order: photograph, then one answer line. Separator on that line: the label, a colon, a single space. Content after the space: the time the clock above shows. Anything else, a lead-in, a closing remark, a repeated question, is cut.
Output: 1:28
